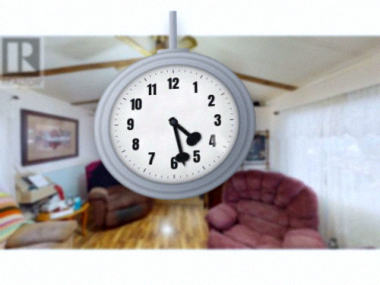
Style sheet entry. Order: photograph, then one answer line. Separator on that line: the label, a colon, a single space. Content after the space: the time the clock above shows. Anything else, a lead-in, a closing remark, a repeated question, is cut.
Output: 4:28
